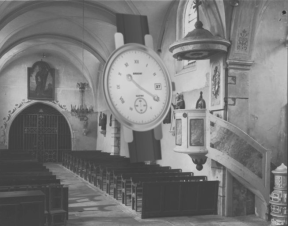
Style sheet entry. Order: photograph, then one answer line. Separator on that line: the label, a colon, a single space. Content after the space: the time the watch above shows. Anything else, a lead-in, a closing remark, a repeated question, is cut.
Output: 10:20
